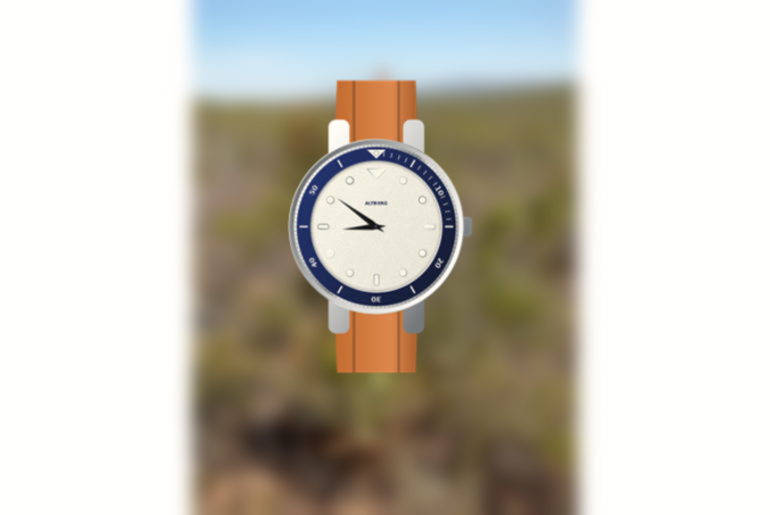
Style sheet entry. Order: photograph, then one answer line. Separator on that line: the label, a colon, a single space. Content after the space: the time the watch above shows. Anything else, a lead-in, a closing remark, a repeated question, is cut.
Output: 8:51
